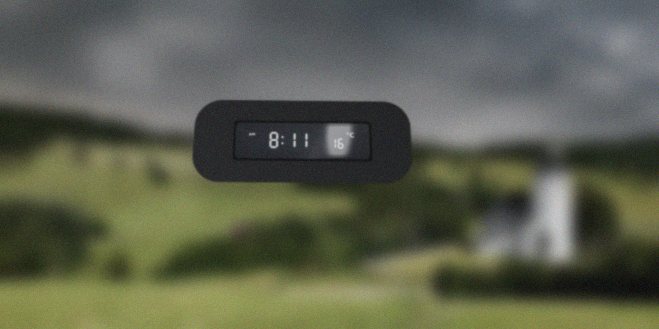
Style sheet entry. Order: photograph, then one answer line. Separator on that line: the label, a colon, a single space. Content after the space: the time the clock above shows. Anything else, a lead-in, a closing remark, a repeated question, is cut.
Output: 8:11
